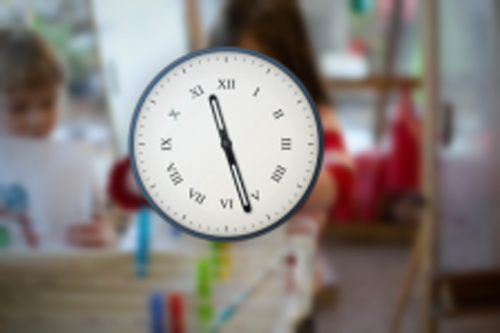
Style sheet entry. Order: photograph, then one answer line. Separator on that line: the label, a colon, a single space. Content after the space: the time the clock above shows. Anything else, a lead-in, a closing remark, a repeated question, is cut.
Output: 11:27
